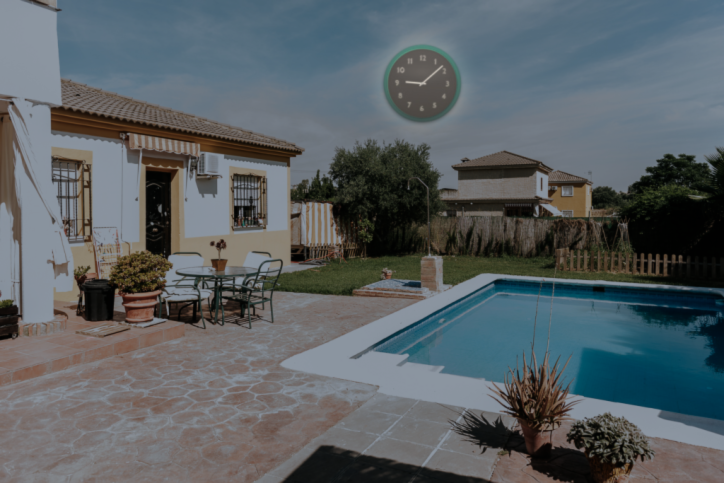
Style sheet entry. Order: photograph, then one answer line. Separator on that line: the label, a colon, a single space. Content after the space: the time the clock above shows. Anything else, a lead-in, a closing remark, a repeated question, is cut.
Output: 9:08
